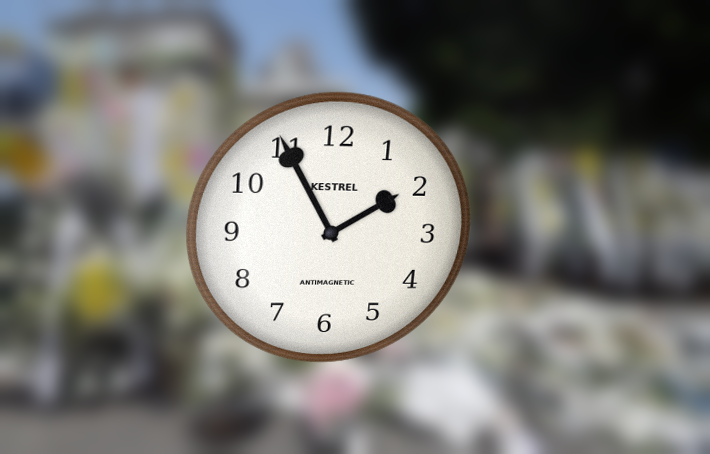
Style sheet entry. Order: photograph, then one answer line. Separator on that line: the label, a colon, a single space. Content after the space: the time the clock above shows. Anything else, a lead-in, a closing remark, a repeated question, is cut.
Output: 1:55
